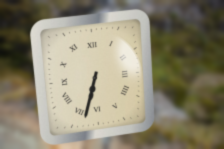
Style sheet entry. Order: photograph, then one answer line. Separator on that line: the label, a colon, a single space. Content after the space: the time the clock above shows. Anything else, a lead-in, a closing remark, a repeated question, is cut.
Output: 6:33
